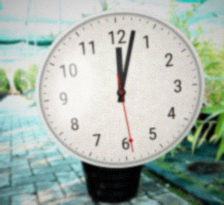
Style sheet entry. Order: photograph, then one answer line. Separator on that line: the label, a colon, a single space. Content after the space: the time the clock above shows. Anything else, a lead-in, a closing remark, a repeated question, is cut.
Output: 12:02:29
